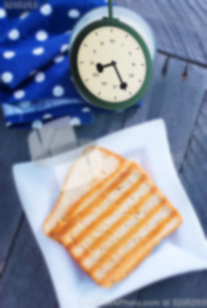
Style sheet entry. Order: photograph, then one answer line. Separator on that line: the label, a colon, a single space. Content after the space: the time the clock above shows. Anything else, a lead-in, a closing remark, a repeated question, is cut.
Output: 8:26
